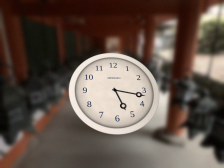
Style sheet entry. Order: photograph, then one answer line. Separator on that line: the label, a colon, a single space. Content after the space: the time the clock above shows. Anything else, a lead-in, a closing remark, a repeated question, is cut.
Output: 5:17
